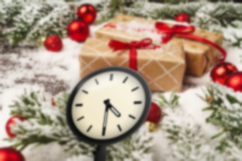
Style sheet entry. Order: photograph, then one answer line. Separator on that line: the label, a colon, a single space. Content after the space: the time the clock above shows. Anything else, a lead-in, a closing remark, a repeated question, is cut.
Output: 4:30
